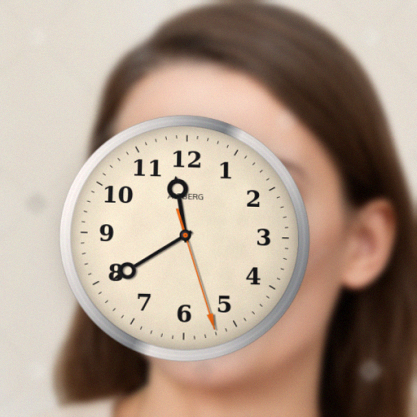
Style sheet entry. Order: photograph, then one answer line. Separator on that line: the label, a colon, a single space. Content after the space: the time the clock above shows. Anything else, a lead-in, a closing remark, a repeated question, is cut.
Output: 11:39:27
